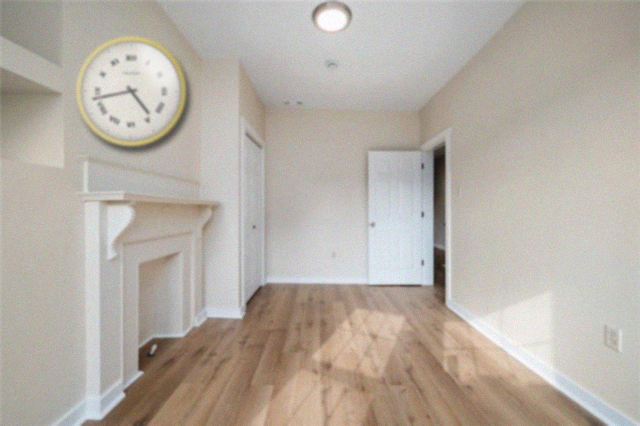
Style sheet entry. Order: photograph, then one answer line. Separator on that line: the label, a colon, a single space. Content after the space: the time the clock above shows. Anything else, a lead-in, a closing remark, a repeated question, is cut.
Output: 4:43
